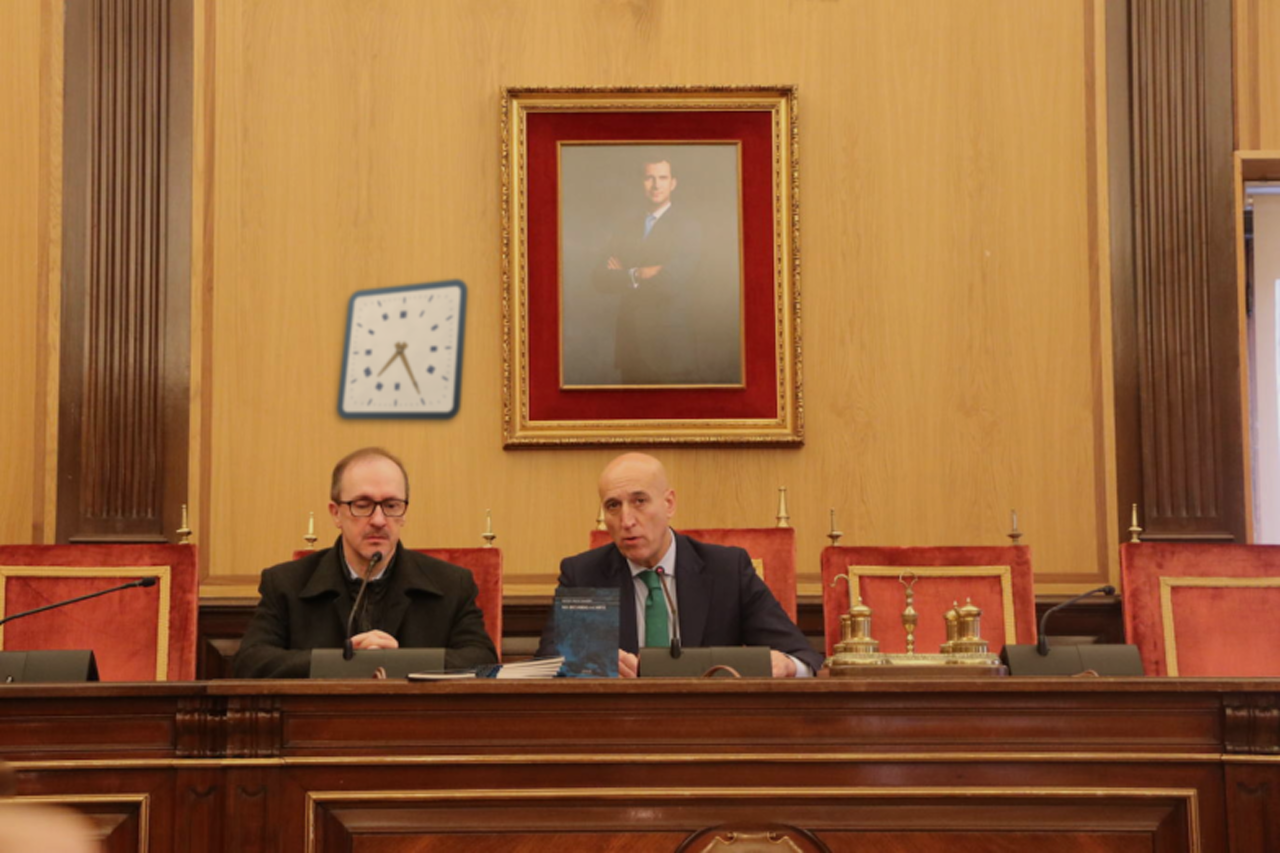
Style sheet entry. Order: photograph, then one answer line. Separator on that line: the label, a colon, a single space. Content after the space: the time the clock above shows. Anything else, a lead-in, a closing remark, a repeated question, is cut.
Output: 7:25
